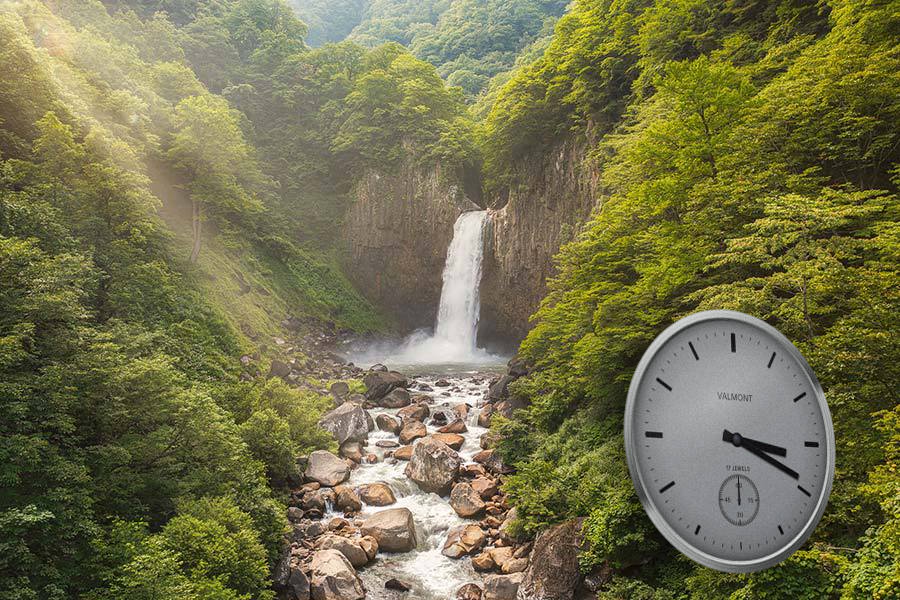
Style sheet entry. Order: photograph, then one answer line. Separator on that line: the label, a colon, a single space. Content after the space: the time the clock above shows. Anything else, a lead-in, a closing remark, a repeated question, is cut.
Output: 3:19
